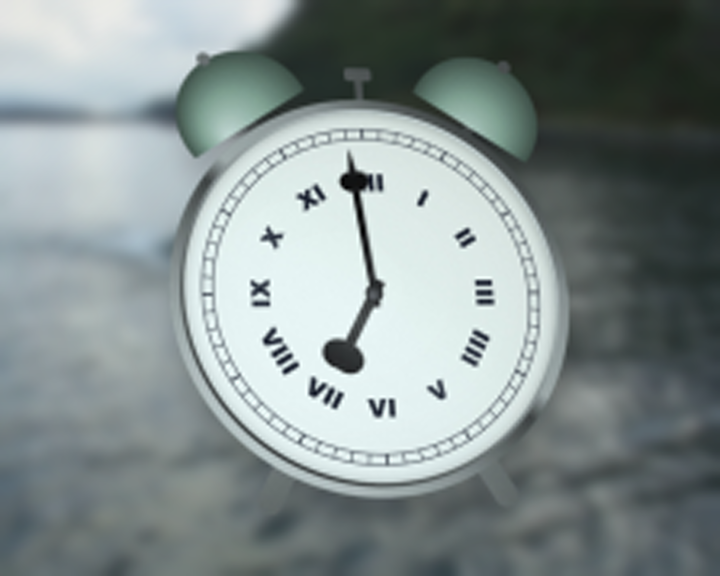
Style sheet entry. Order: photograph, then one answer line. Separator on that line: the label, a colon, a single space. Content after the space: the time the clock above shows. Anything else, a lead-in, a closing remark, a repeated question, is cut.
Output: 6:59
